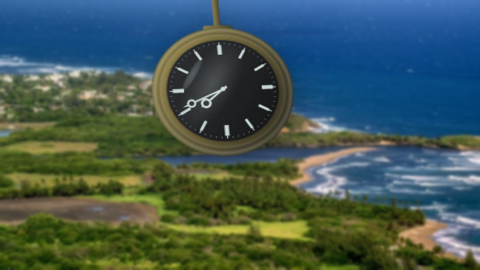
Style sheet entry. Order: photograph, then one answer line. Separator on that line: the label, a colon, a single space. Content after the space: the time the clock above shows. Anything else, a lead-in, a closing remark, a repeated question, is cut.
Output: 7:41
